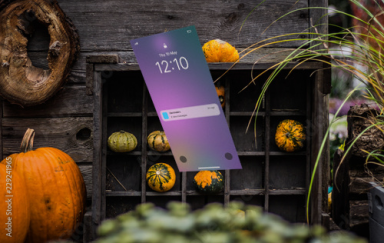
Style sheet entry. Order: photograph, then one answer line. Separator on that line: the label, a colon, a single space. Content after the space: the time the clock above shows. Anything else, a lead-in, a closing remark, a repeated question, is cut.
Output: 12:10
